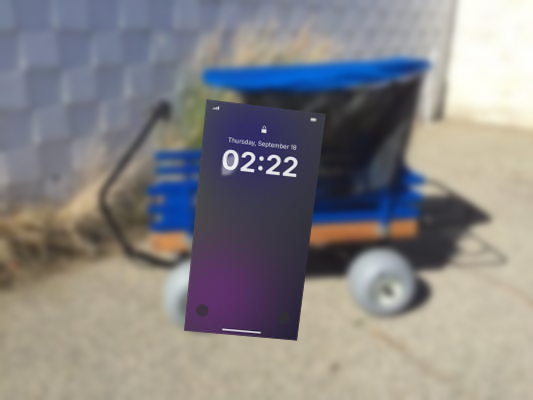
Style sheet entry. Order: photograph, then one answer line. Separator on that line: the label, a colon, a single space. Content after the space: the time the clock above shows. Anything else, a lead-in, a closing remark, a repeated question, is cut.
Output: 2:22
